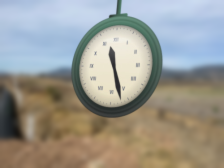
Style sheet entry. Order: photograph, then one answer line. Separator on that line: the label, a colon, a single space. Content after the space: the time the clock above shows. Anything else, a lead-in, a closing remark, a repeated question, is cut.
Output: 11:27
